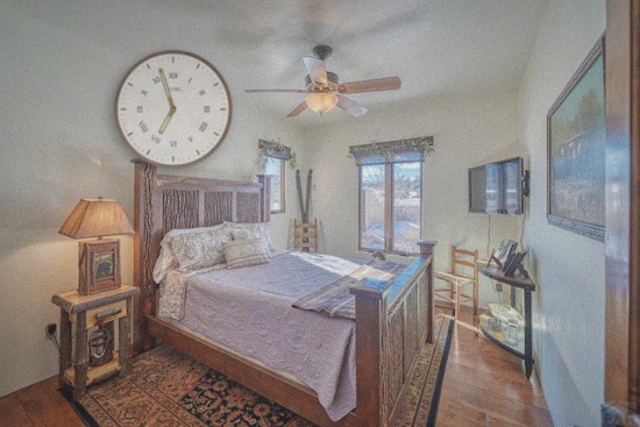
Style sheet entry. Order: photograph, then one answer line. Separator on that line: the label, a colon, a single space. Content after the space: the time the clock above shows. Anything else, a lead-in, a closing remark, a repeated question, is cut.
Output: 6:57
